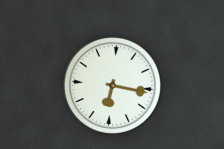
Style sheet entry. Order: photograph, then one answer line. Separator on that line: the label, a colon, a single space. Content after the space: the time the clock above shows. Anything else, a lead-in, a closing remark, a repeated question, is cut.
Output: 6:16
